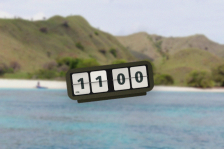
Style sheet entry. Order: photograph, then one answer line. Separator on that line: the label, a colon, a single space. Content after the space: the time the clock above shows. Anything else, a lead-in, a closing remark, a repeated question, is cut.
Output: 11:00
